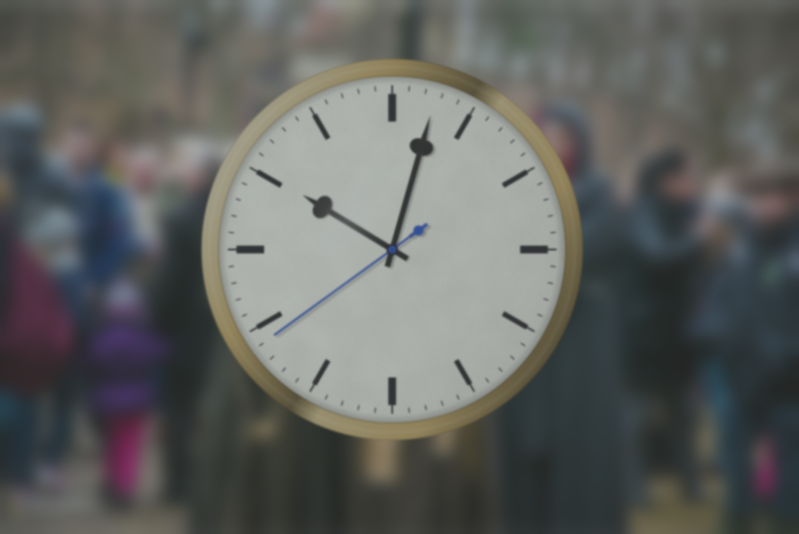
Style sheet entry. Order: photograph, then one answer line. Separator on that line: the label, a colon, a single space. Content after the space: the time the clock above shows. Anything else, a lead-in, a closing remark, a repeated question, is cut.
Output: 10:02:39
